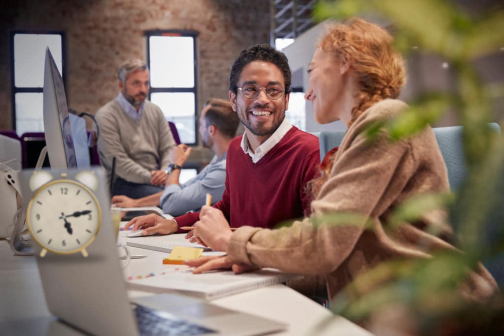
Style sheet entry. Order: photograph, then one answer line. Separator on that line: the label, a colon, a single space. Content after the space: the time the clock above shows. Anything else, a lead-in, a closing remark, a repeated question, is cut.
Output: 5:13
